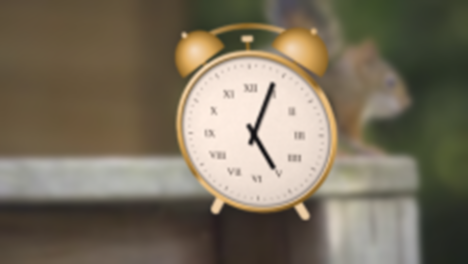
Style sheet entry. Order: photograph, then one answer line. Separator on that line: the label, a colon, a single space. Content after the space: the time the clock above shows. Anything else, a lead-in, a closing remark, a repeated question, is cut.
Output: 5:04
